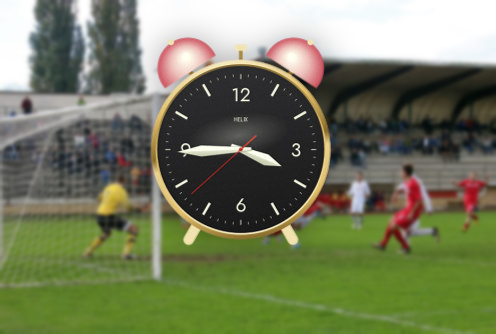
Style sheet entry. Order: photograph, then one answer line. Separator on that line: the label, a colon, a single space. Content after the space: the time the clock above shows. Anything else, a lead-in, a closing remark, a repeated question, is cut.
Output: 3:44:38
